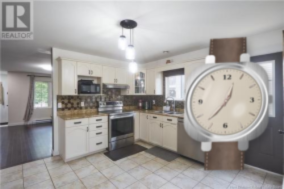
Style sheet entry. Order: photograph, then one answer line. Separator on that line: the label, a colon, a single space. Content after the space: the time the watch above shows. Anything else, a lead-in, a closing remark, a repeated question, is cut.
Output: 12:37
